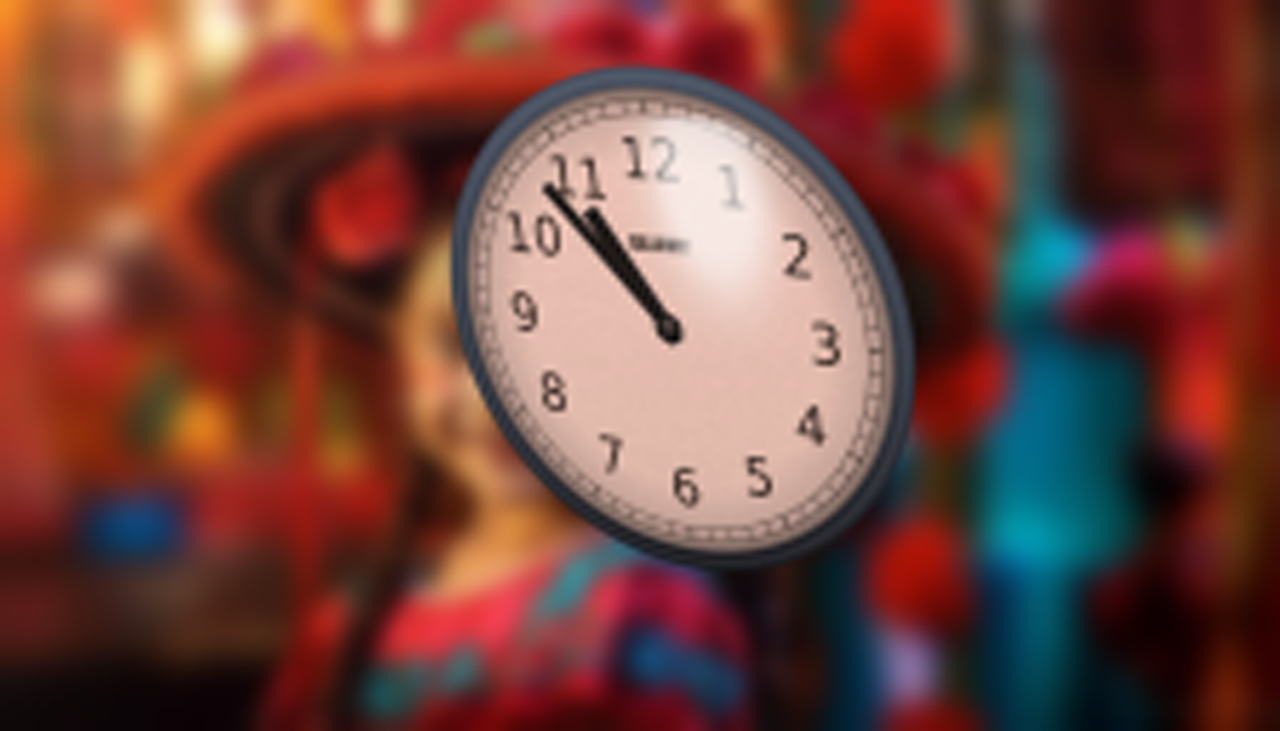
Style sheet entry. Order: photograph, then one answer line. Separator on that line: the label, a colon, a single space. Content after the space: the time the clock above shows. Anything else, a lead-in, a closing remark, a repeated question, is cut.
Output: 10:53
